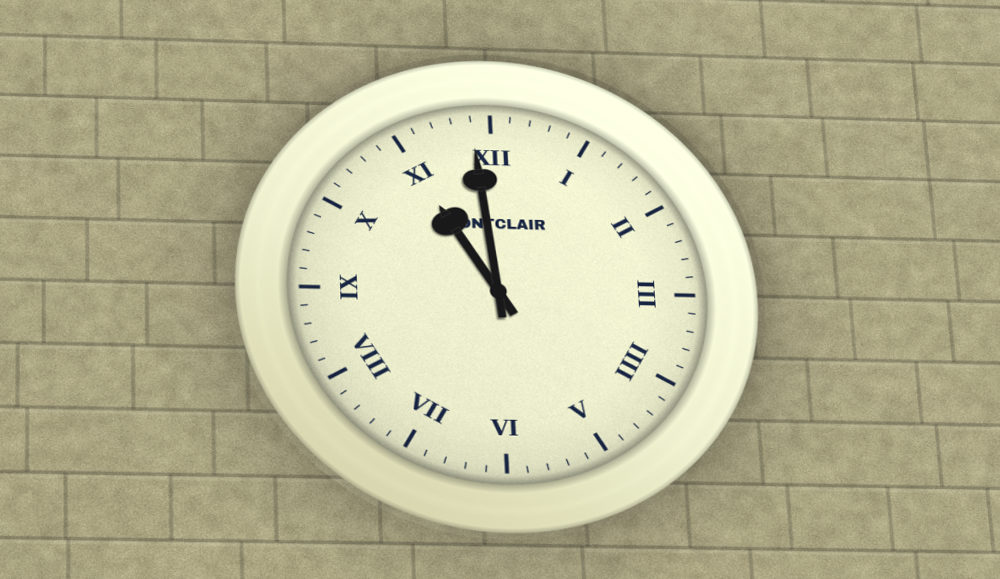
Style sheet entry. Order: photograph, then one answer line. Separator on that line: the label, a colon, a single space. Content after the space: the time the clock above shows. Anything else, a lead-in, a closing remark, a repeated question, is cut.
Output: 10:59
